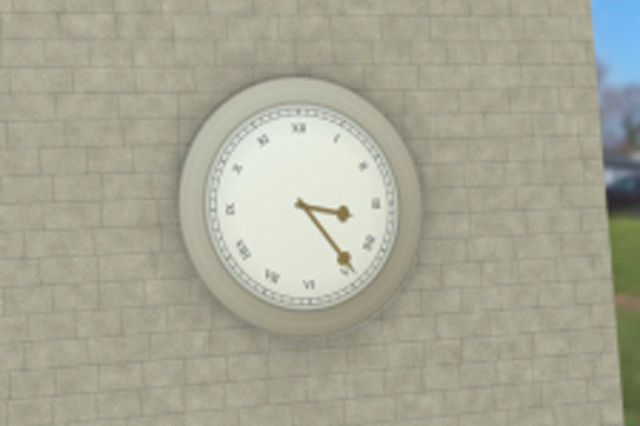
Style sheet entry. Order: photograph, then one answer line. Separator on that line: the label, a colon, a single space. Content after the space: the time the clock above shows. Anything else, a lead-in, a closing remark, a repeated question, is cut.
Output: 3:24
